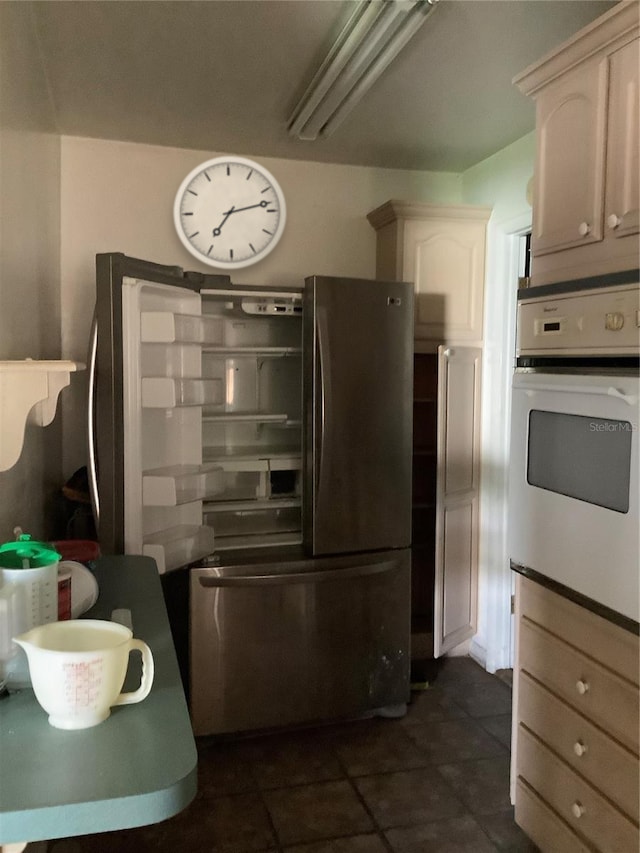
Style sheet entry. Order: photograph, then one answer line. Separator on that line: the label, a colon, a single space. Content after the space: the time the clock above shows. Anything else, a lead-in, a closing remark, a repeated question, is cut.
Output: 7:13
